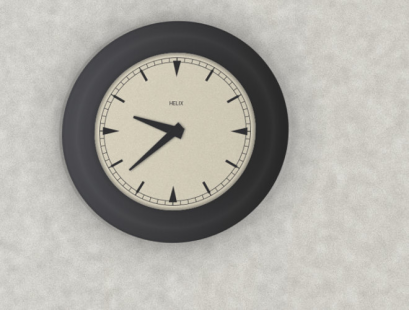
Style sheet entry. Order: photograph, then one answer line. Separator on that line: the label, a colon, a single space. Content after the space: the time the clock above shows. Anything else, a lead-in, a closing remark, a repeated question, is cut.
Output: 9:38
